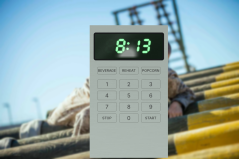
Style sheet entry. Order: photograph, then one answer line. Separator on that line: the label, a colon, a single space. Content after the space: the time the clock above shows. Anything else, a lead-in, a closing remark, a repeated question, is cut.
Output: 8:13
